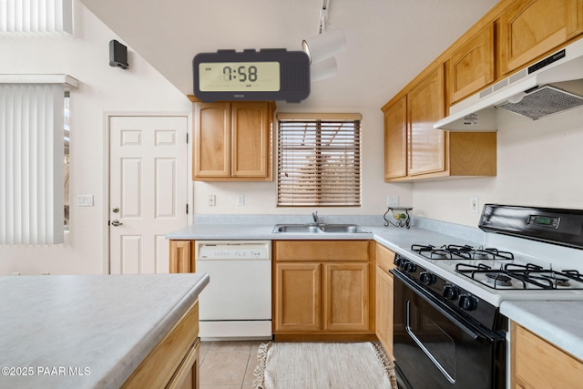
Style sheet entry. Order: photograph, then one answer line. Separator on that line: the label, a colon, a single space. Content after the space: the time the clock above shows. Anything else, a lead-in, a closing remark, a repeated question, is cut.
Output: 7:58
